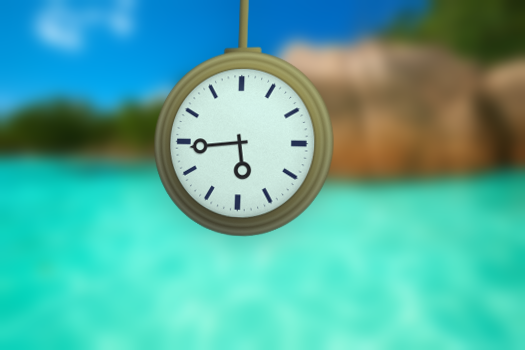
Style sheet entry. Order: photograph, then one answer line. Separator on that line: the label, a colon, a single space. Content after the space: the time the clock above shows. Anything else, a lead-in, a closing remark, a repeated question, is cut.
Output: 5:44
